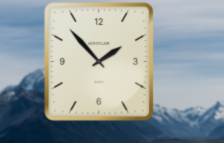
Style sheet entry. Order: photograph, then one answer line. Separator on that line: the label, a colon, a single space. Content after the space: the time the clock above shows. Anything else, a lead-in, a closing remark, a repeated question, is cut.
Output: 1:53
